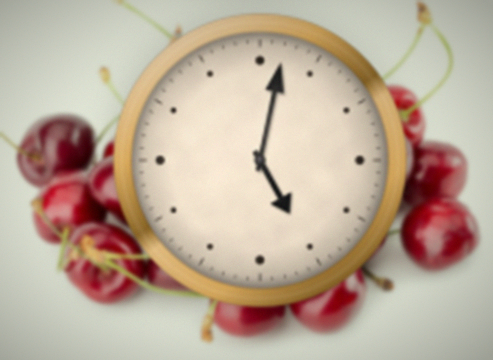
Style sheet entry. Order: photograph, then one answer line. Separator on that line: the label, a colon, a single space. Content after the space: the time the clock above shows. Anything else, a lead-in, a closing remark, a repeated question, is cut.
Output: 5:02
